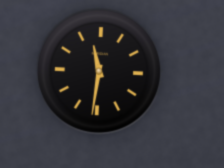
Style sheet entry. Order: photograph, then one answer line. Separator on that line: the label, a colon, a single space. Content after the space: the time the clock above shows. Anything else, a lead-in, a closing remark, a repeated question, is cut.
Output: 11:31
